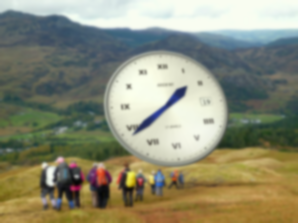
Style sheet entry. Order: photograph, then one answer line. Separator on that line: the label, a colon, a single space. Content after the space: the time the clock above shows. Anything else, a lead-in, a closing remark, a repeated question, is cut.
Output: 1:39
